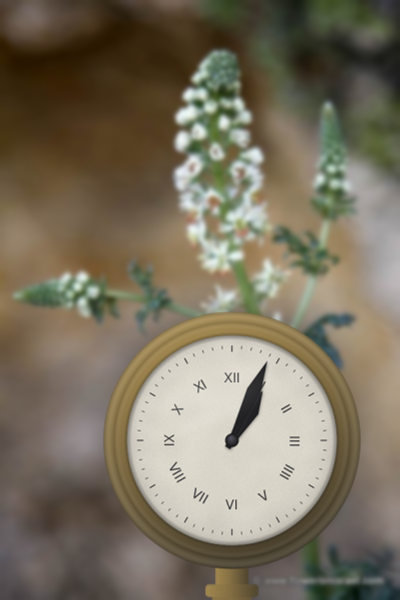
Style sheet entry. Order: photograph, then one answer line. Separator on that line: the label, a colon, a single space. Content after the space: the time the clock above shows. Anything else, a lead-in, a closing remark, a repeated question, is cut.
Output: 1:04
